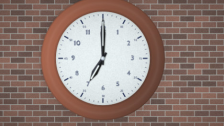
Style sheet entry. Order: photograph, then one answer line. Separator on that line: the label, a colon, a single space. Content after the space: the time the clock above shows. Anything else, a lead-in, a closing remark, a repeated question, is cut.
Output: 7:00
